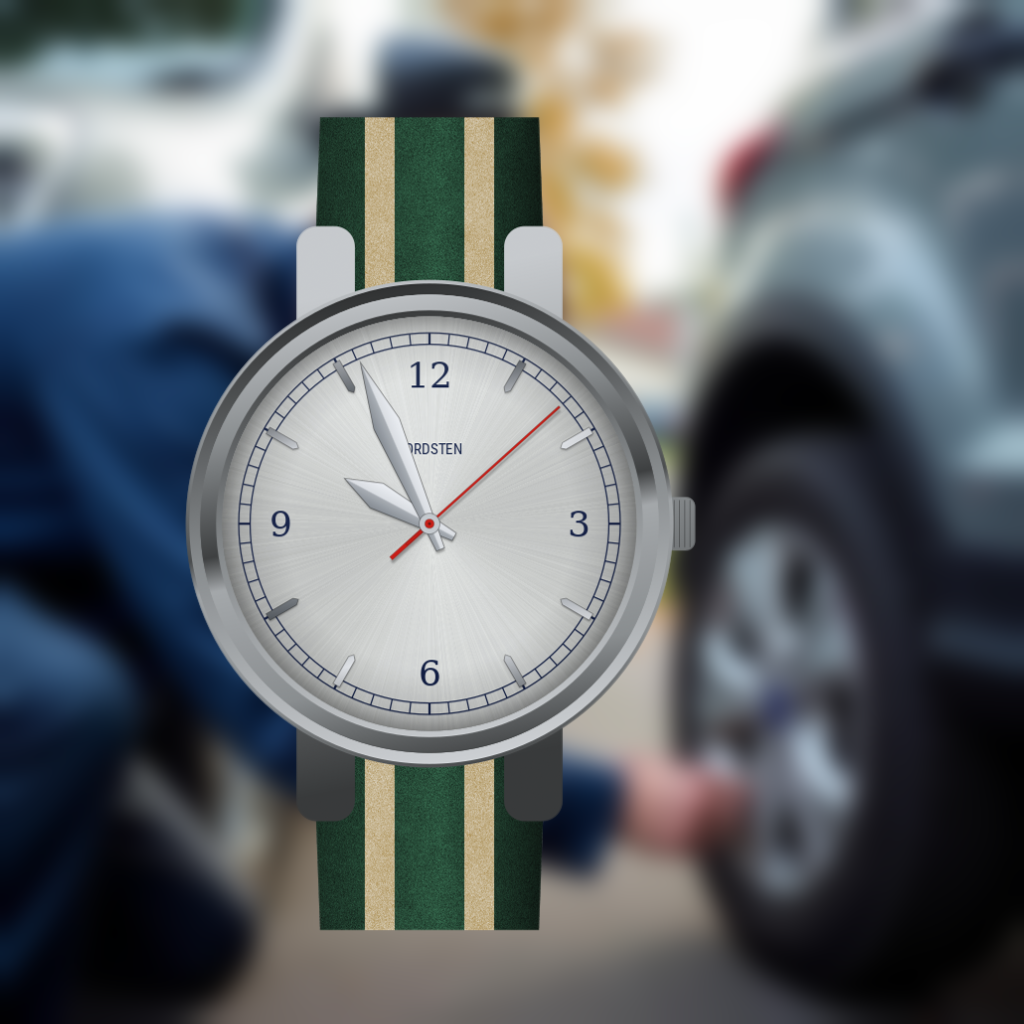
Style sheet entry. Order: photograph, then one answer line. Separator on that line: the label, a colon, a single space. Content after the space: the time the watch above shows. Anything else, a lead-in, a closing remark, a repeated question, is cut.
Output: 9:56:08
